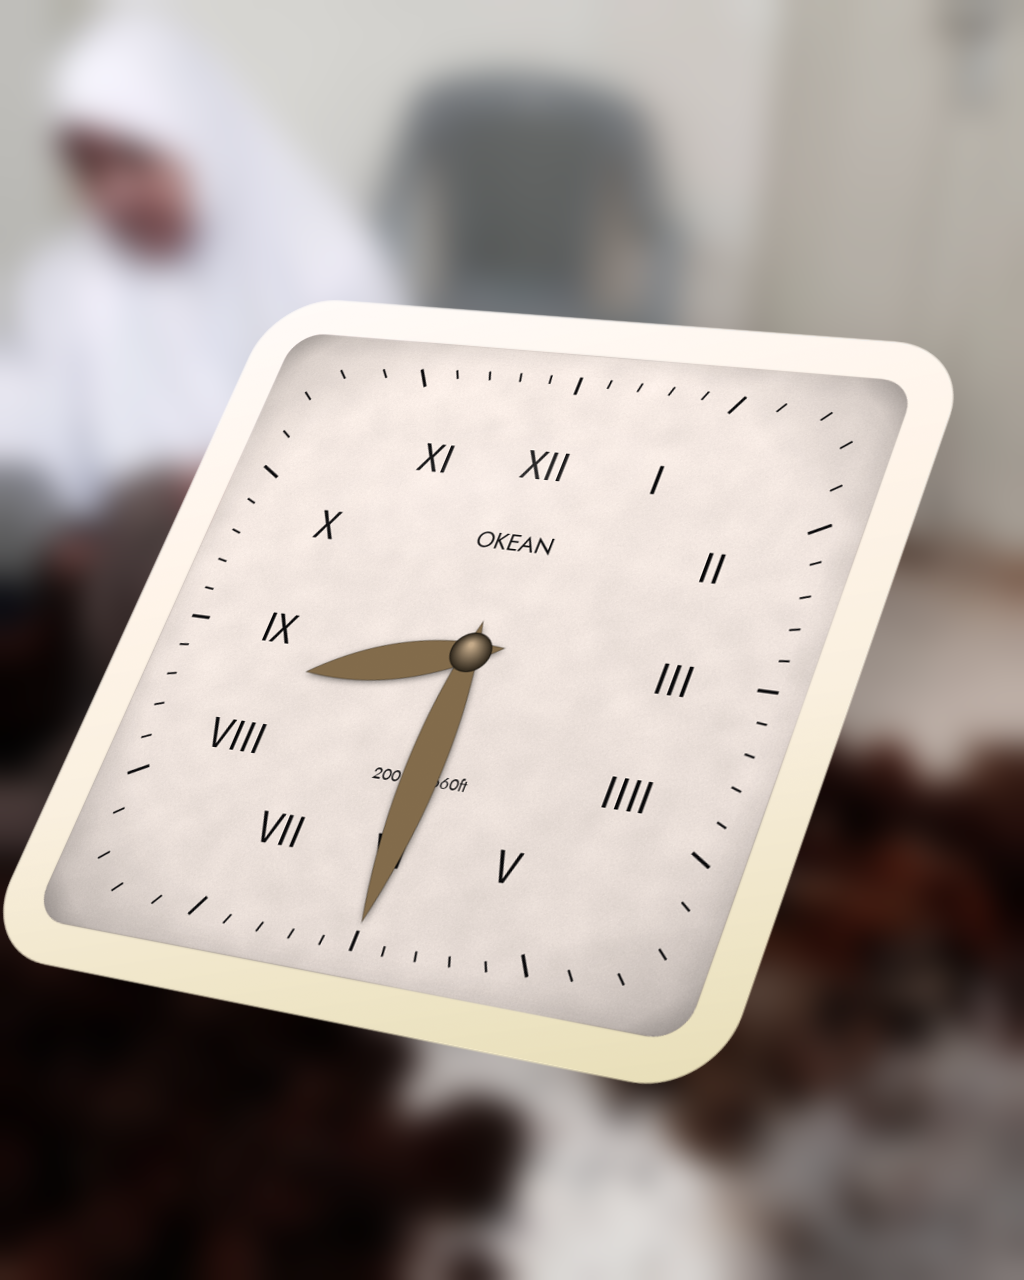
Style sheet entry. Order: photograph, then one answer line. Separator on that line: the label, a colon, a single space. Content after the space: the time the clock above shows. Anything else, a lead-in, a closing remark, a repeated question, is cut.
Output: 8:30
